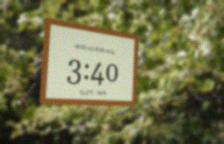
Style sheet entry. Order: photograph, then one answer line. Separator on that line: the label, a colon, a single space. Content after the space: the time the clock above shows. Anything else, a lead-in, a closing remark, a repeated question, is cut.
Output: 3:40
